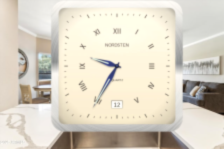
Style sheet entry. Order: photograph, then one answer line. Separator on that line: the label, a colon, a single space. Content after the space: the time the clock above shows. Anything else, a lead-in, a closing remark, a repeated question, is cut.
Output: 9:35
